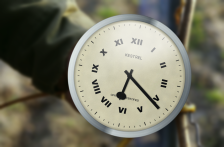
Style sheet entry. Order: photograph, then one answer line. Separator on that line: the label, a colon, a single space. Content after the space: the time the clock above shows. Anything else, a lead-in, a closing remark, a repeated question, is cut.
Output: 6:21
